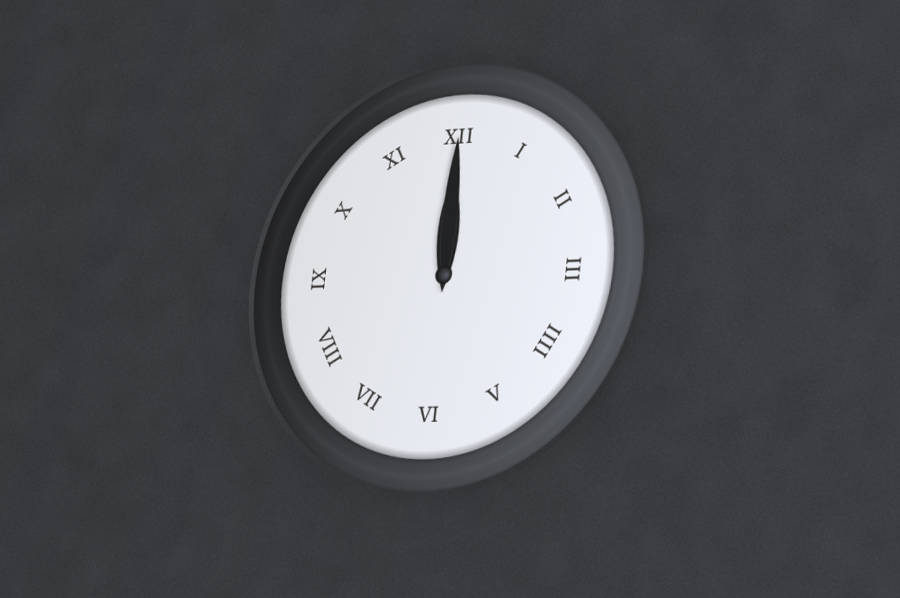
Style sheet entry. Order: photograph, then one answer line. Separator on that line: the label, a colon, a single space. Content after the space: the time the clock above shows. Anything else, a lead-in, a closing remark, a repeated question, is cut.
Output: 12:00
